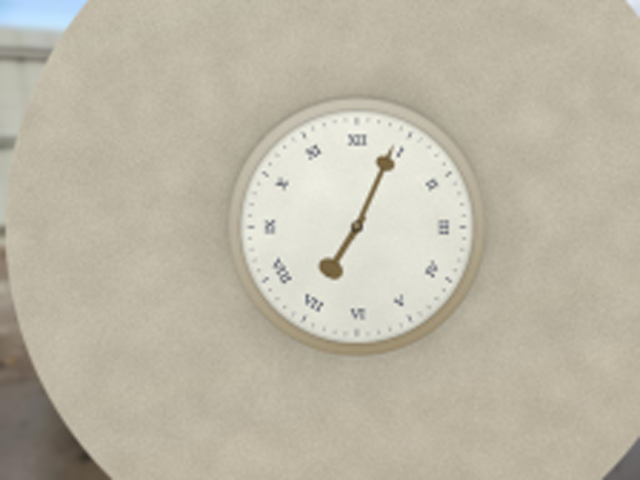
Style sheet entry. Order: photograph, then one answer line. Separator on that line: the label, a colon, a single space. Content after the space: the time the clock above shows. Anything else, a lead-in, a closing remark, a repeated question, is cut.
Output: 7:04
